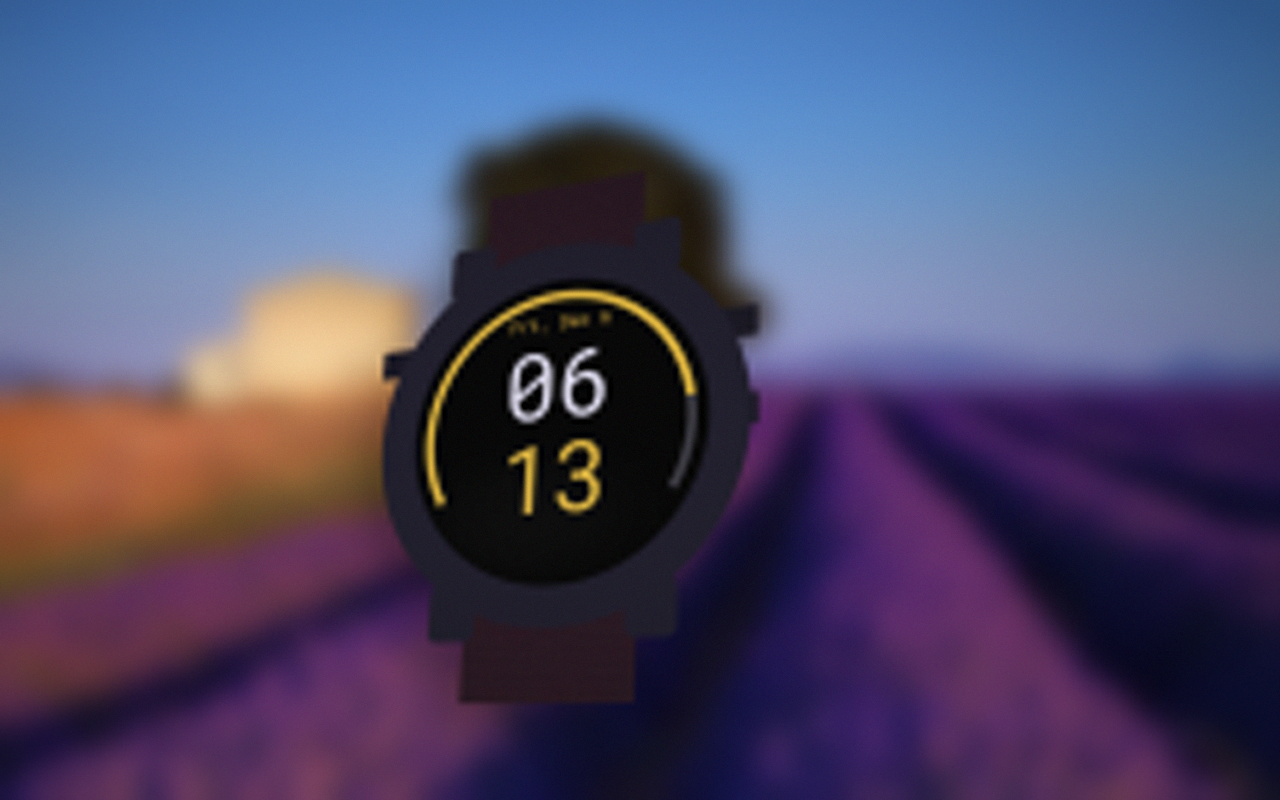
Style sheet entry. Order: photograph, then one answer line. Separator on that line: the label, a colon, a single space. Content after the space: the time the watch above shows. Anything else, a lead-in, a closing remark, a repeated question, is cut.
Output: 6:13
